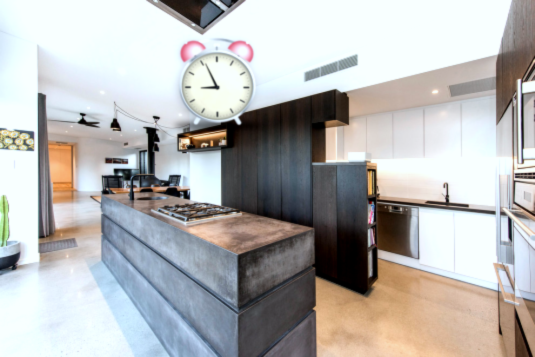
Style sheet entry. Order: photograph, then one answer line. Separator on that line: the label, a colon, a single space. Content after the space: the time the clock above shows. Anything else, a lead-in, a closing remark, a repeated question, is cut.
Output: 8:56
